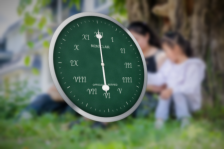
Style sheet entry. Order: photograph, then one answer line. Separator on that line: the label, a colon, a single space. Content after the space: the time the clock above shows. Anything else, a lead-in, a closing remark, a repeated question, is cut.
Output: 6:00
